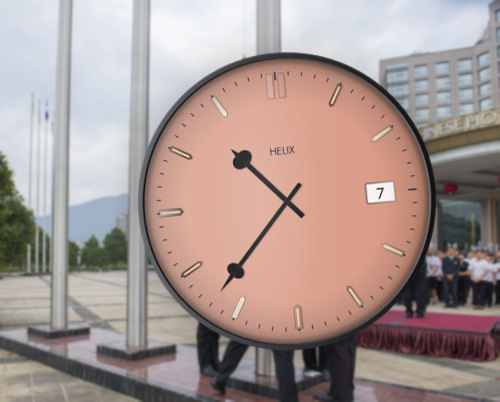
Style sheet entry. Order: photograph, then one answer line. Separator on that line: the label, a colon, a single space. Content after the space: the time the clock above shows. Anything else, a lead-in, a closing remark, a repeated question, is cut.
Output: 10:37
